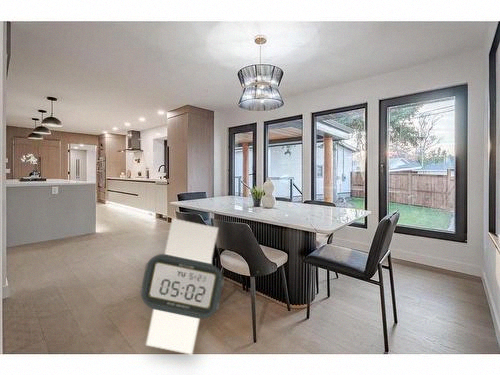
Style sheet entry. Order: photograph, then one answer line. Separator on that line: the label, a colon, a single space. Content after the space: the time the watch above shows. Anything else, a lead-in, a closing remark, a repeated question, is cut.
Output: 5:02
